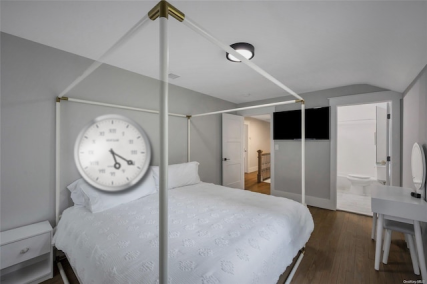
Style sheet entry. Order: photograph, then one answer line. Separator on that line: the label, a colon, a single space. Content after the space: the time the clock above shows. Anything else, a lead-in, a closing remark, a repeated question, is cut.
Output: 5:20
